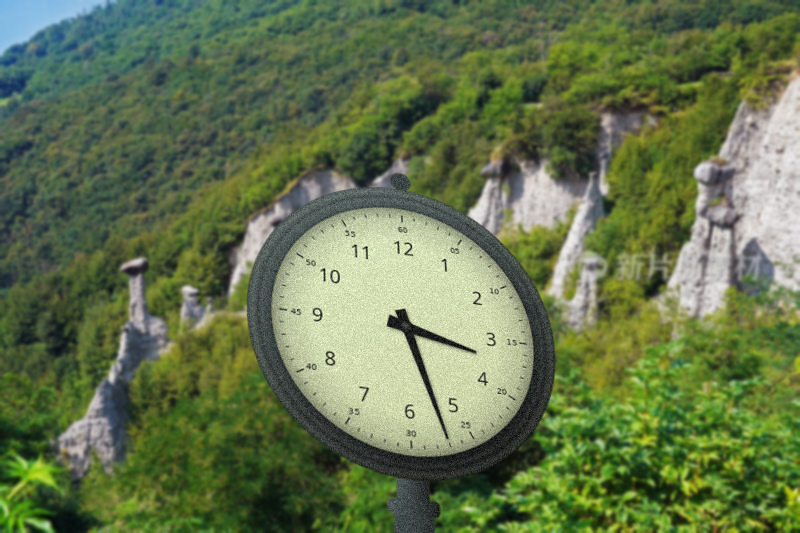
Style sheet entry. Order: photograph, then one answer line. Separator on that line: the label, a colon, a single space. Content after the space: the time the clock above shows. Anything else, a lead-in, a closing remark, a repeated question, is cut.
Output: 3:27
